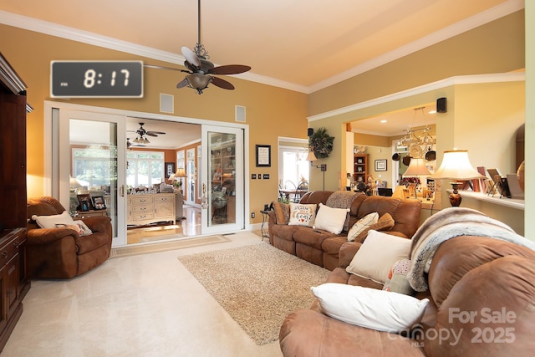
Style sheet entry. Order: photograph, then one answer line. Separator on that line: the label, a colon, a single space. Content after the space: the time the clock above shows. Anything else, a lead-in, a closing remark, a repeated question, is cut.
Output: 8:17
